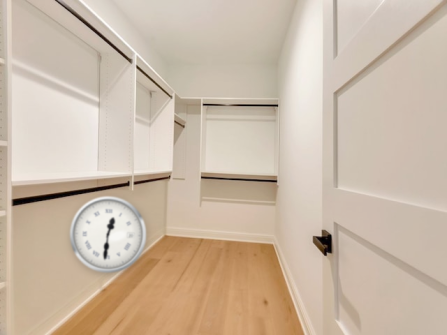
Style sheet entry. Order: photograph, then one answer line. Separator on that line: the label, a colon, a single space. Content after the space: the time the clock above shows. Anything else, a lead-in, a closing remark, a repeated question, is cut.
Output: 12:31
